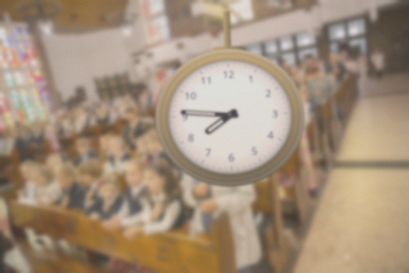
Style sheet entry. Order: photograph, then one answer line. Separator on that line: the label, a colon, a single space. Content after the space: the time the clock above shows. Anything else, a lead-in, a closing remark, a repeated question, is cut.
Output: 7:46
